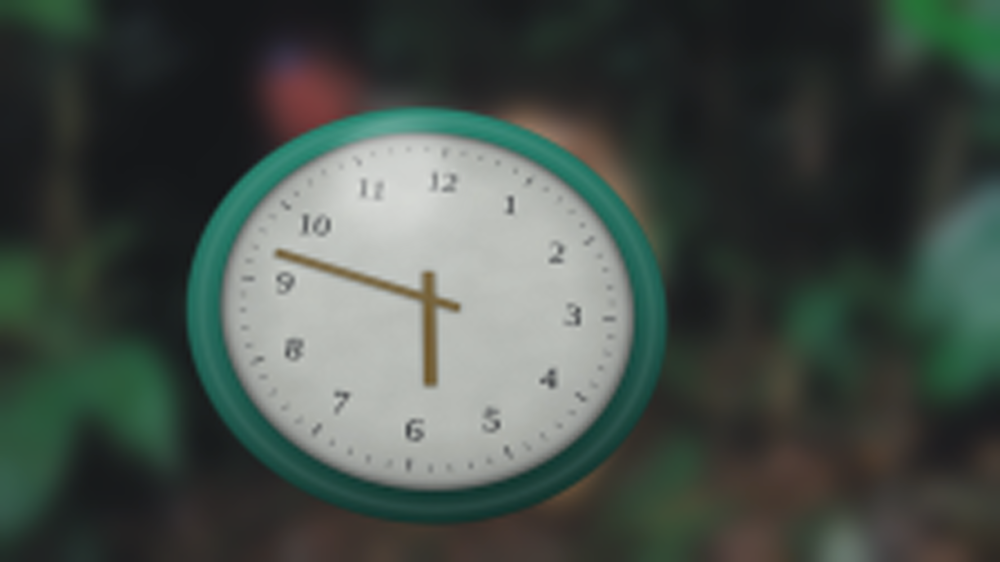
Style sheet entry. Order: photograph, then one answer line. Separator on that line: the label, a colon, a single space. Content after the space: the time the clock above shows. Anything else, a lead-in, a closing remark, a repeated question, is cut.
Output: 5:47
